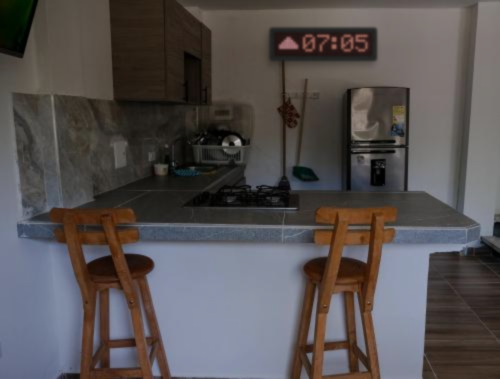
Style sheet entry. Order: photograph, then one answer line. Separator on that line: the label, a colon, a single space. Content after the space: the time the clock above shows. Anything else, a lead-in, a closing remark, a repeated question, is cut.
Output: 7:05
